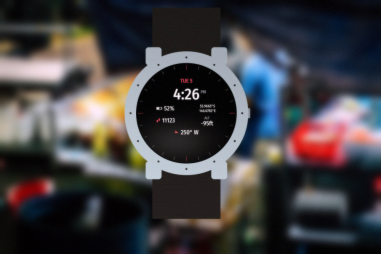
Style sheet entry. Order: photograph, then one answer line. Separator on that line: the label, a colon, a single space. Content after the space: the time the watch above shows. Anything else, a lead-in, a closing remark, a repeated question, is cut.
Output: 4:26
